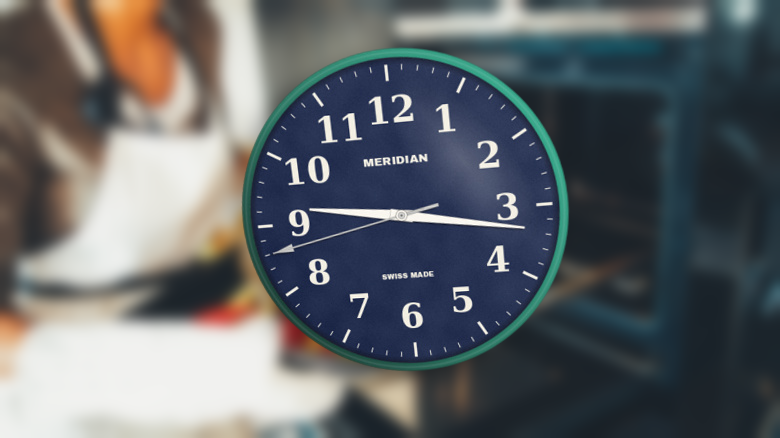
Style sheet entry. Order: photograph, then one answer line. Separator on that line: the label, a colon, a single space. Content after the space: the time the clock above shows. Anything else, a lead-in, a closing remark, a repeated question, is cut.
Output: 9:16:43
